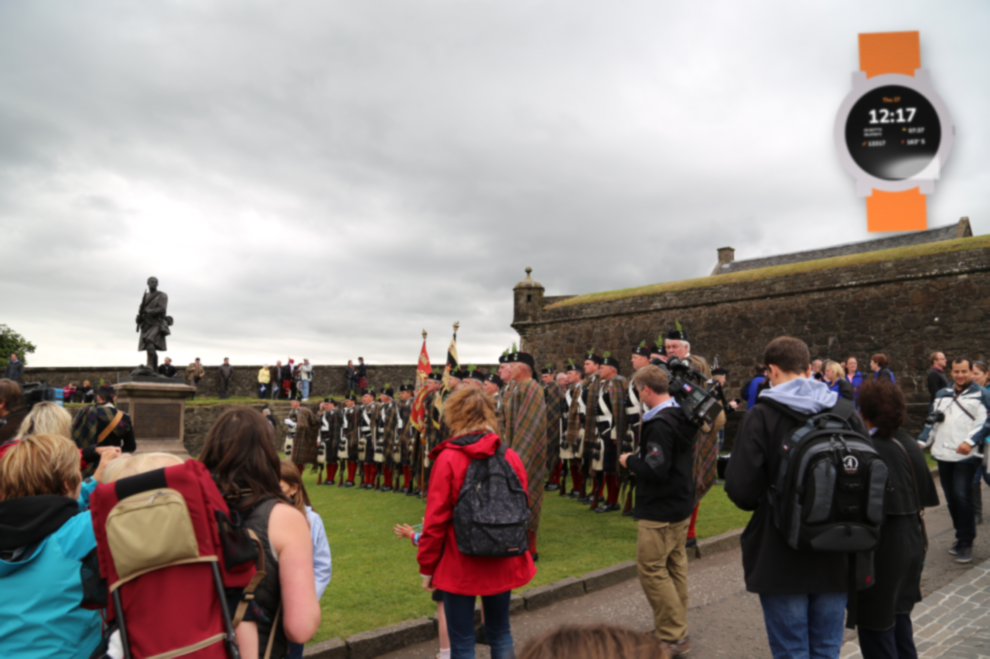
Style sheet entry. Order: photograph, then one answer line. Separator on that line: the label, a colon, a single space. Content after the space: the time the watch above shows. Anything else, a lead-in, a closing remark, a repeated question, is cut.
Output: 12:17
